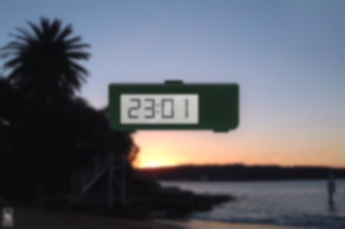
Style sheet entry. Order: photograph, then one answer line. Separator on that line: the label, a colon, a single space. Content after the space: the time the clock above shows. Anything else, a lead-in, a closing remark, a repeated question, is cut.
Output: 23:01
